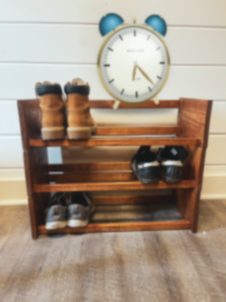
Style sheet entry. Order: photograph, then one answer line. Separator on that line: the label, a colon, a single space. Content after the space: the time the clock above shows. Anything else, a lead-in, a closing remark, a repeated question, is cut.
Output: 6:23
